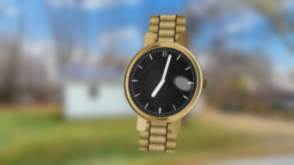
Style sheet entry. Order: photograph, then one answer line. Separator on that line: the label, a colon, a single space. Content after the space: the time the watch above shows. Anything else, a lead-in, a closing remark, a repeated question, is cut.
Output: 7:02
